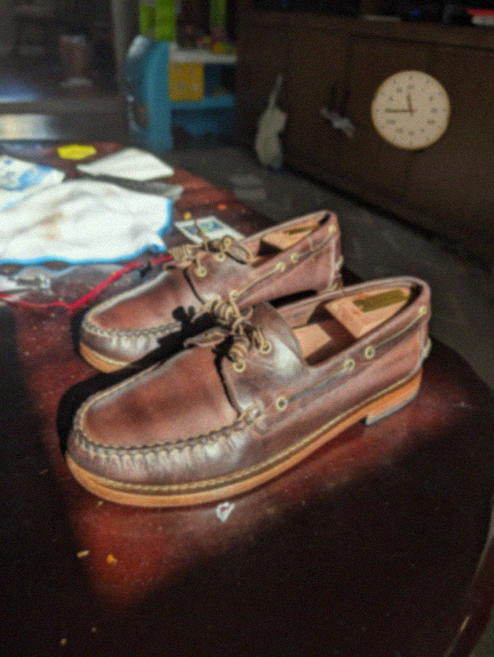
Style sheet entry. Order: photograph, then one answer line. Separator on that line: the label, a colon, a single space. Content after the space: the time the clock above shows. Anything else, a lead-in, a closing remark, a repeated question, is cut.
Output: 11:45
